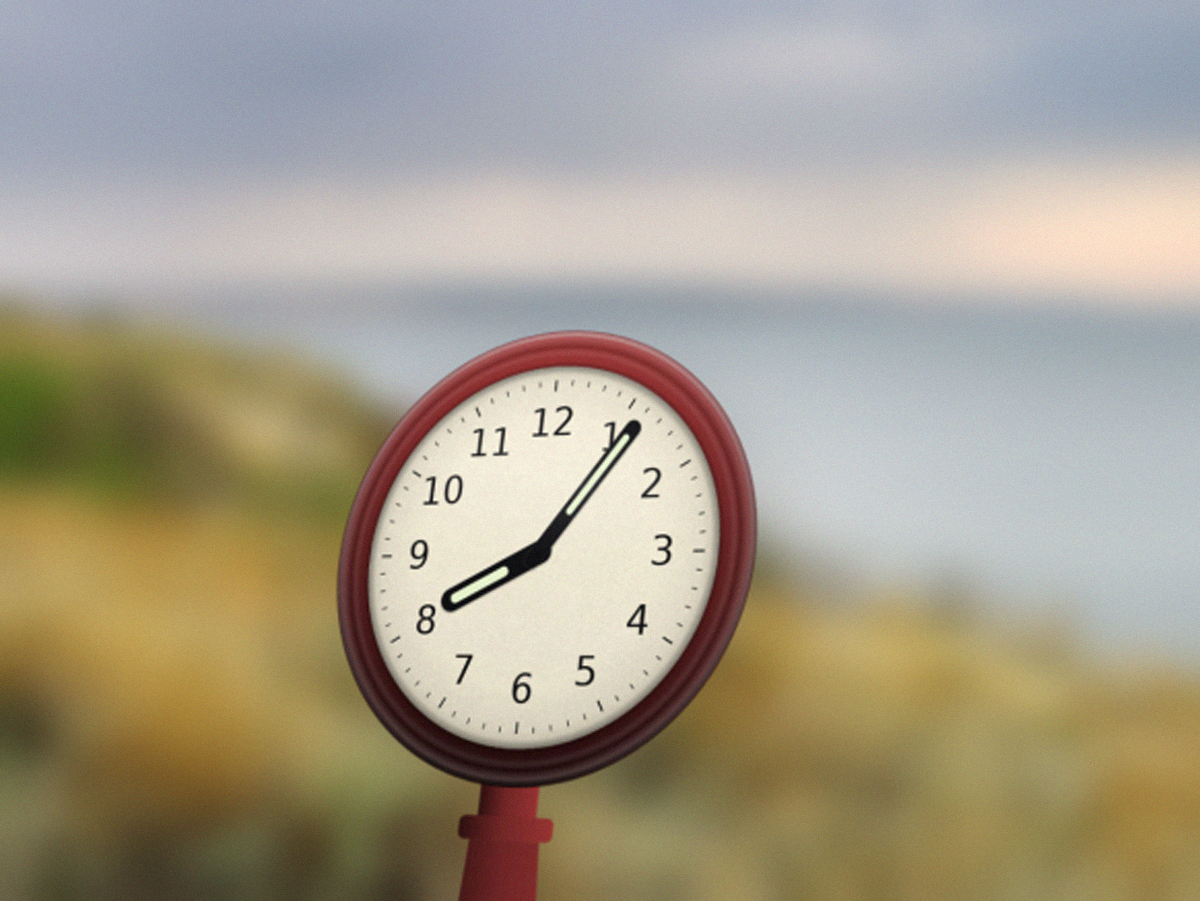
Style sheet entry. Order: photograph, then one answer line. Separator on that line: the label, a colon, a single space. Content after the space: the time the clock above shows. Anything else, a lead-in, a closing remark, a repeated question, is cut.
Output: 8:06
